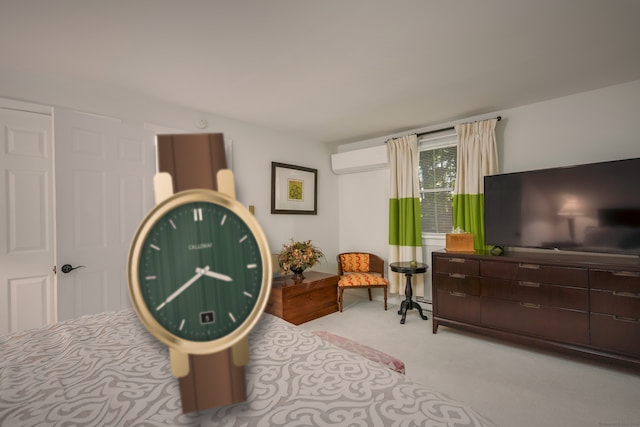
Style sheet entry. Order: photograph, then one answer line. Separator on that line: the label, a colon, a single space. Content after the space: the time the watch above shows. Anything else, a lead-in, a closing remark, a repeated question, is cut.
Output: 3:40
